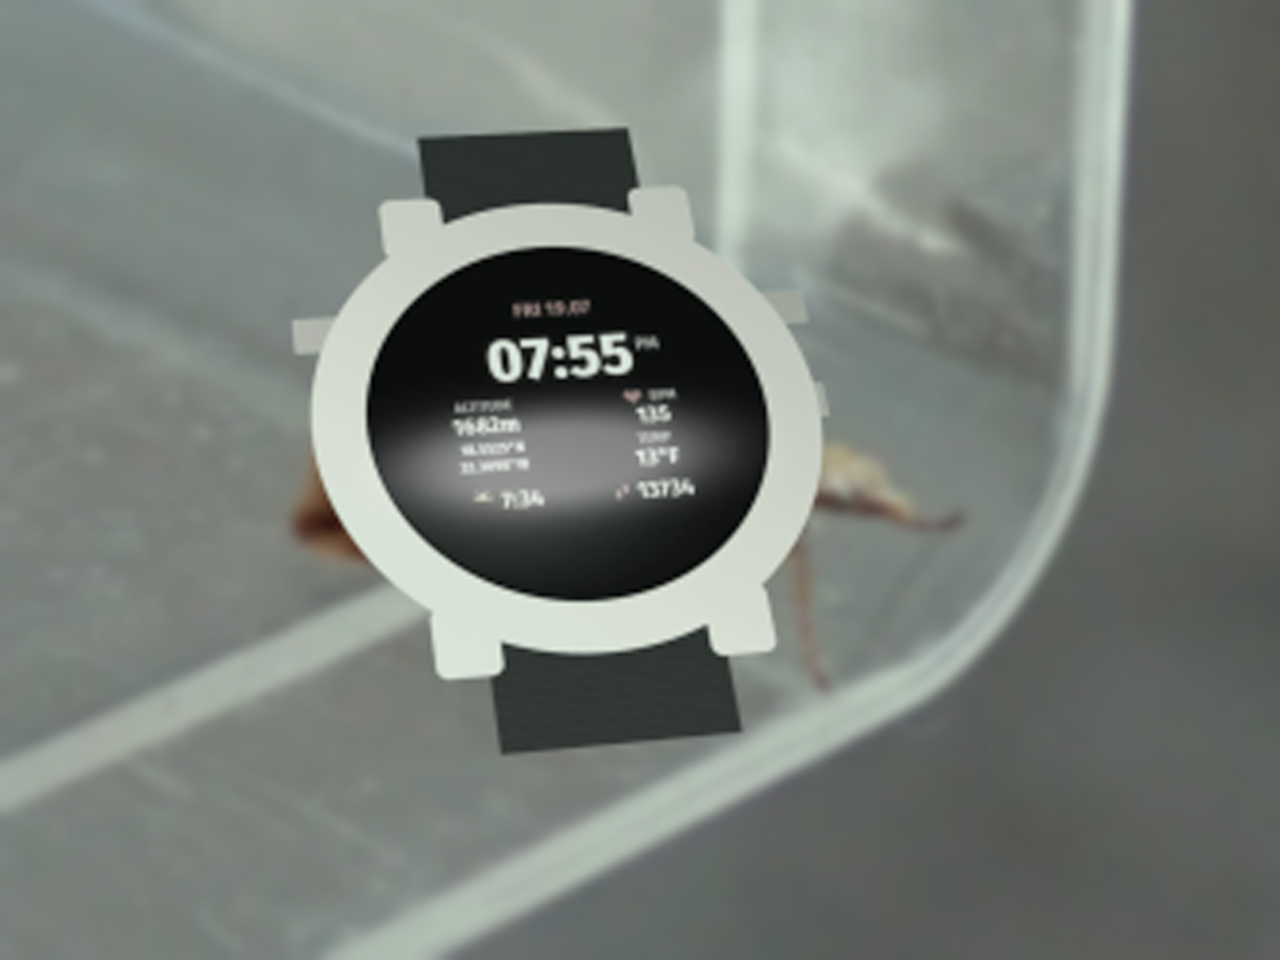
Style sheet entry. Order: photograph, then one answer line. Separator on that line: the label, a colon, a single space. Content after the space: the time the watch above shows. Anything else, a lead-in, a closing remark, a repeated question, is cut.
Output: 7:55
